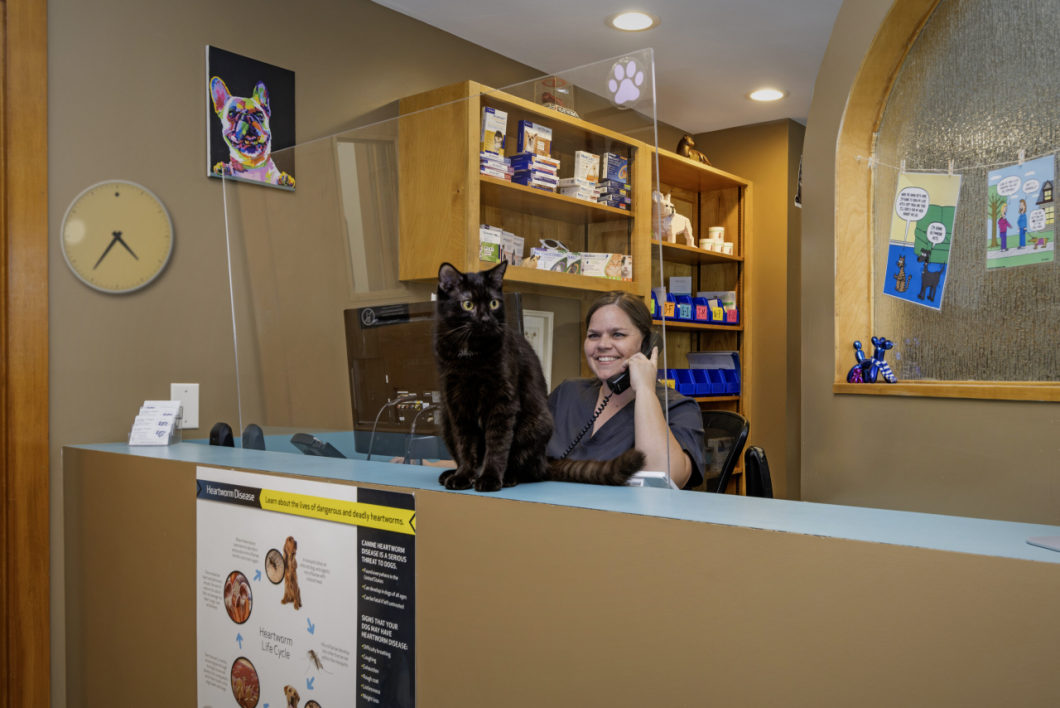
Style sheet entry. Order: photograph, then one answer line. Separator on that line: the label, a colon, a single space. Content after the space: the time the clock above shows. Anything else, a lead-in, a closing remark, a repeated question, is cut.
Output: 4:36
